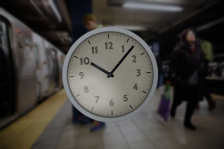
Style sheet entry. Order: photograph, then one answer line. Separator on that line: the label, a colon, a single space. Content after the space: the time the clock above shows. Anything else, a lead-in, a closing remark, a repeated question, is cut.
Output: 10:07
